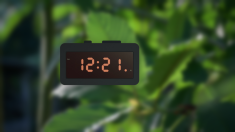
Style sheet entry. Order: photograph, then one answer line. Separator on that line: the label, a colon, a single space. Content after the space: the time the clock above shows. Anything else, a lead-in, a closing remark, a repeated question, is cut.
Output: 12:21
